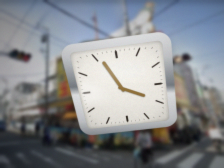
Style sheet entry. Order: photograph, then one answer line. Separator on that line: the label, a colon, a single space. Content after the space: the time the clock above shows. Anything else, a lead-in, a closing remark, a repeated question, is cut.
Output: 3:56
